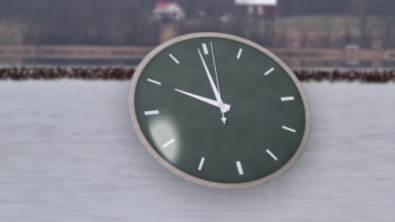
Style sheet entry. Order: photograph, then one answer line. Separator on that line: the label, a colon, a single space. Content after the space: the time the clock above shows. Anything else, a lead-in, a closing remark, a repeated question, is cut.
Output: 9:59:01
